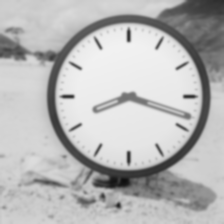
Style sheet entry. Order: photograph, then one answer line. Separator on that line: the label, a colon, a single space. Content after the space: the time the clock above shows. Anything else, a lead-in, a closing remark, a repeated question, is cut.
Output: 8:18
